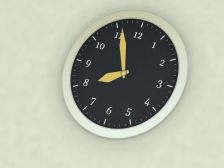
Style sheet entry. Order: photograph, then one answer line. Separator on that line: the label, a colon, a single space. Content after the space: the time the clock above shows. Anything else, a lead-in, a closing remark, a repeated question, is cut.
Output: 7:56
